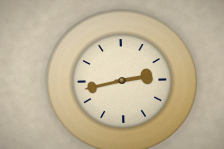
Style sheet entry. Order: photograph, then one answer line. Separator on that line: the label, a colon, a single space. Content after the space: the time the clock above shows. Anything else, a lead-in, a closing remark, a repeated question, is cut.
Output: 2:43
